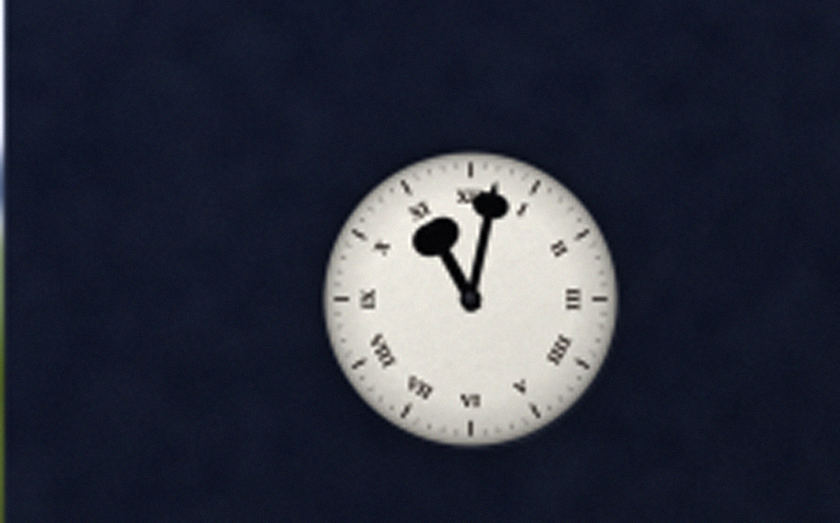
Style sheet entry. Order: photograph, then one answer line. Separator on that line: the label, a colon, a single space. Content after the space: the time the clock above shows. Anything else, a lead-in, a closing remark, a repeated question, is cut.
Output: 11:02
